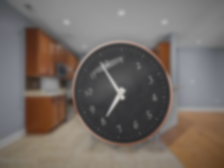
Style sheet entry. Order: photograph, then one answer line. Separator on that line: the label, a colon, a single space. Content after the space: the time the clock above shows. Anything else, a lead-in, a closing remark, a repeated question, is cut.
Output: 7:59
